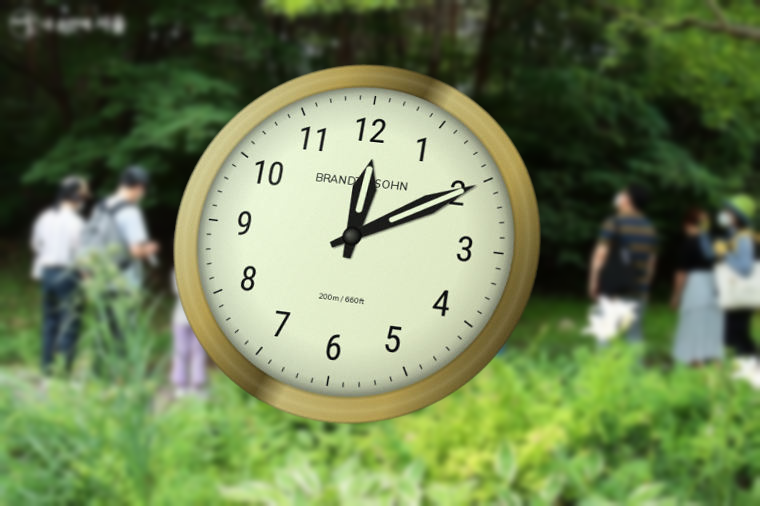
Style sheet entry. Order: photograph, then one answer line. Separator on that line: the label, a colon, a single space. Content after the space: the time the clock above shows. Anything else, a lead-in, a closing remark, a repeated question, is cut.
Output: 12:10
